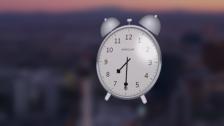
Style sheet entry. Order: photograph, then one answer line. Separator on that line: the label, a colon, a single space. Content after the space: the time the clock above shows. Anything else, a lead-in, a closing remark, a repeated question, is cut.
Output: 7:30
